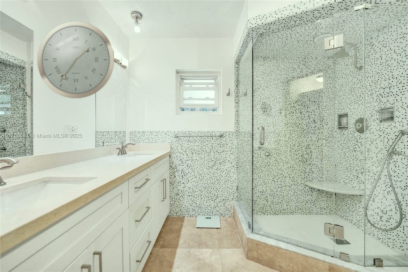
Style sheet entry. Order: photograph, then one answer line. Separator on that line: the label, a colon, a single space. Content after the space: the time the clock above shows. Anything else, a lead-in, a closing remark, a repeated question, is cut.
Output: 1:36
